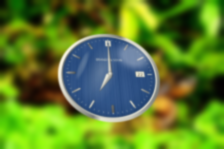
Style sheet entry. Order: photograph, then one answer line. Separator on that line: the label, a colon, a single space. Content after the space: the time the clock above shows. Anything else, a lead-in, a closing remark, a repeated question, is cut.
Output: 7:00
